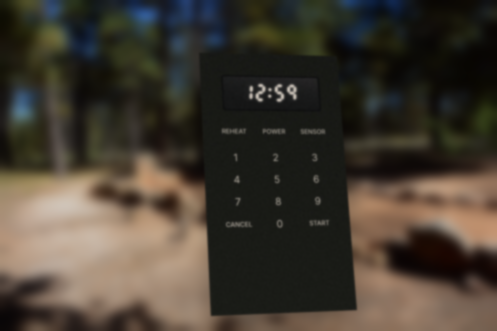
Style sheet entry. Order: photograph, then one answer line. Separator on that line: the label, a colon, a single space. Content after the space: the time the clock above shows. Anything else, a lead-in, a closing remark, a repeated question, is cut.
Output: 12:59
